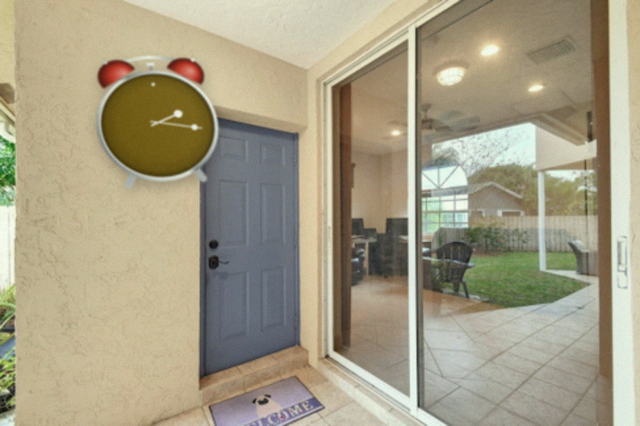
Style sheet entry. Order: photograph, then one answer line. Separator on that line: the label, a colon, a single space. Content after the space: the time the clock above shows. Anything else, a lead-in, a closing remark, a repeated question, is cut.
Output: 2:17
